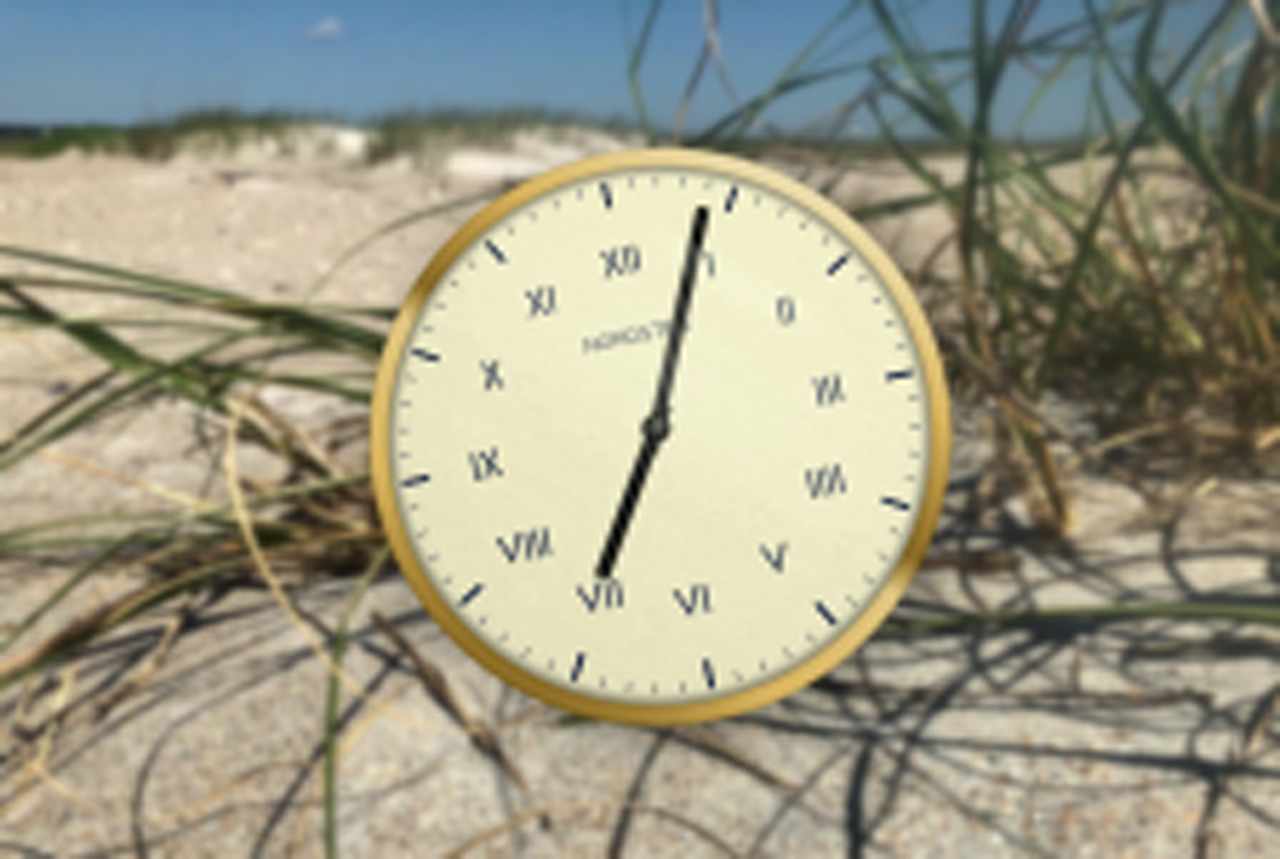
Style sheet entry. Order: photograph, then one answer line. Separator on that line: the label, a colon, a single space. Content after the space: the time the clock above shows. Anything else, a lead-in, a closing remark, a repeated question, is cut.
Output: 7:04
